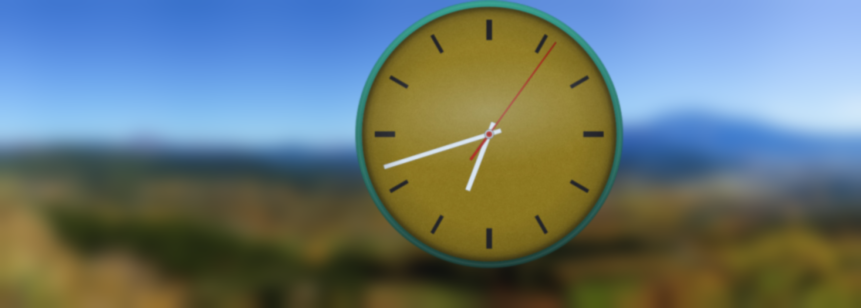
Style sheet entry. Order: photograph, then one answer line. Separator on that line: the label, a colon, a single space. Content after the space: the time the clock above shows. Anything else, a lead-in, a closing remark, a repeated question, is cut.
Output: 6:42:06
